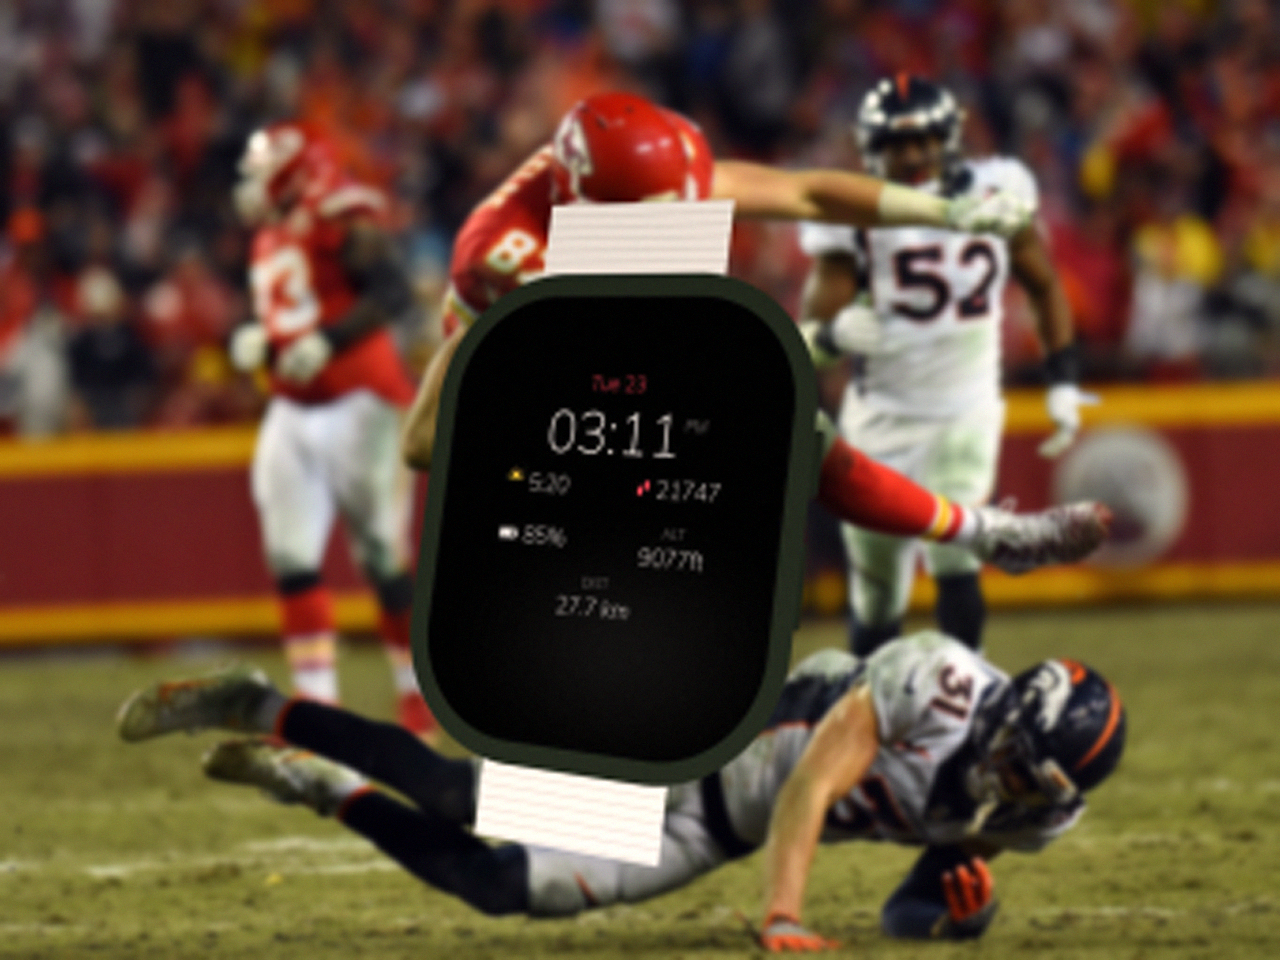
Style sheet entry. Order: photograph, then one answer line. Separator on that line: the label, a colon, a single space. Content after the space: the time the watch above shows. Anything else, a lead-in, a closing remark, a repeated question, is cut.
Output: 3:11
